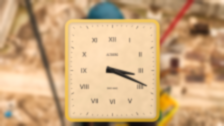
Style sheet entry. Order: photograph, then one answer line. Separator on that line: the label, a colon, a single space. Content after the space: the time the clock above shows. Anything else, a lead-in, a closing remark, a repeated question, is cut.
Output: 3:19
